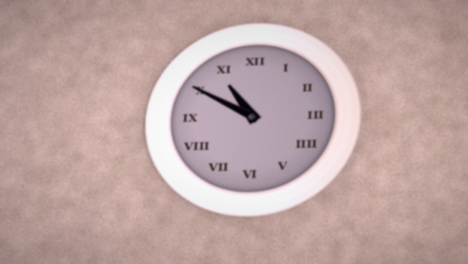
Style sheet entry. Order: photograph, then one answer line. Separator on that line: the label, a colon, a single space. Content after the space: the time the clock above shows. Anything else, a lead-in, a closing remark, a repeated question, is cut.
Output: 10:50
